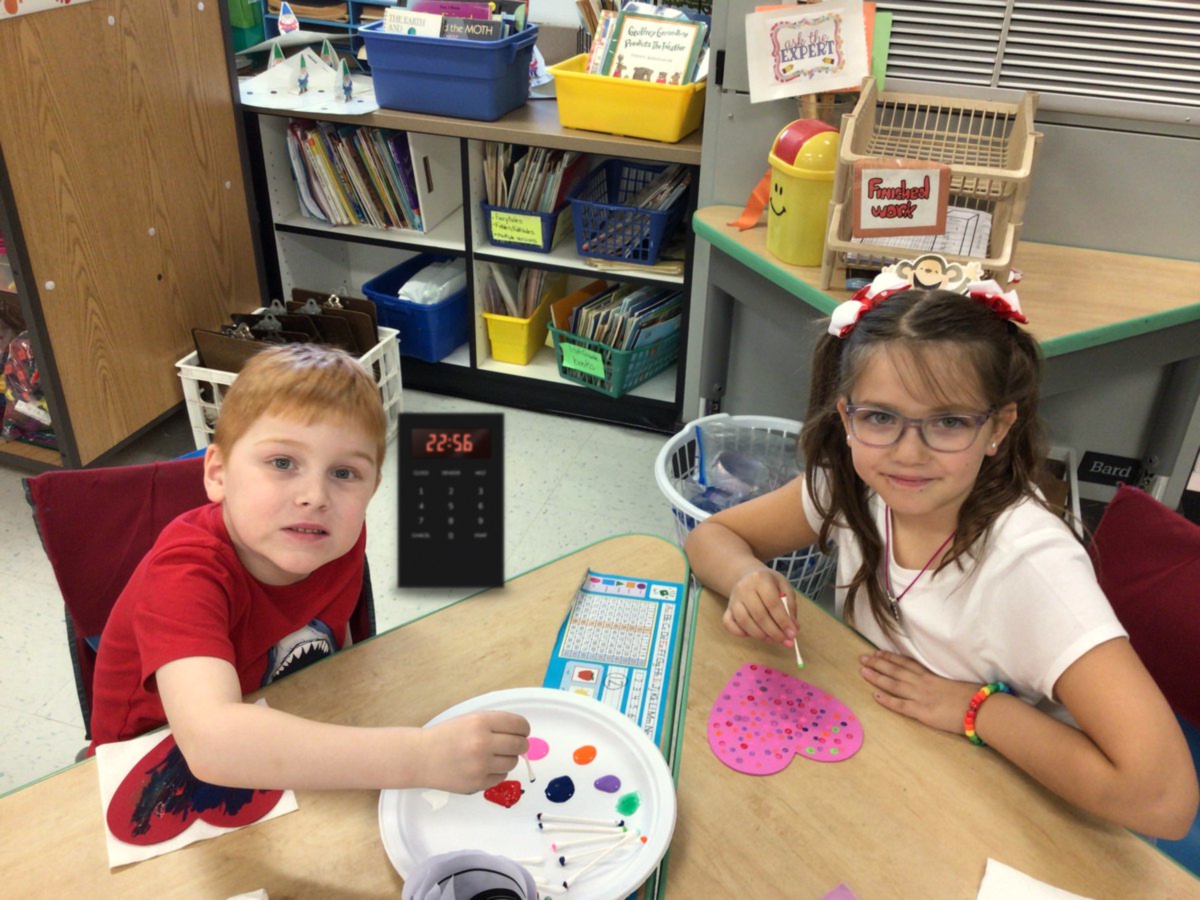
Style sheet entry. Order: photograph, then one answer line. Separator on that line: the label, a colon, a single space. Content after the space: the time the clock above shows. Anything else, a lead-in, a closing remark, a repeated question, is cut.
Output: 22:56
